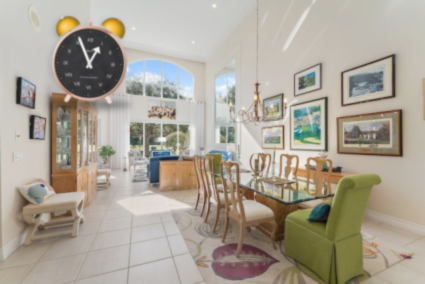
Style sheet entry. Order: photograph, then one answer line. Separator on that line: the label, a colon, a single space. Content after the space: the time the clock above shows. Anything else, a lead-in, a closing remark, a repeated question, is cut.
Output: 12:56
